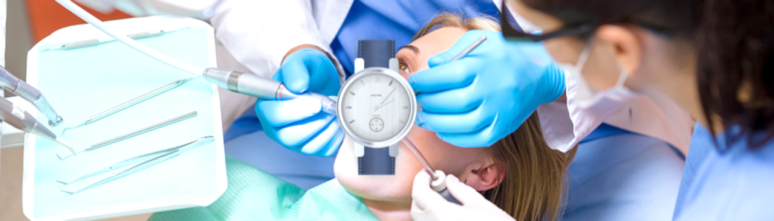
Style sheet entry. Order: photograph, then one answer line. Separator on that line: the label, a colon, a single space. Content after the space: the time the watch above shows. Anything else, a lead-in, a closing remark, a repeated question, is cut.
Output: 2:07
